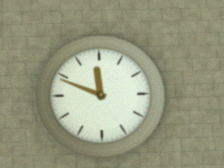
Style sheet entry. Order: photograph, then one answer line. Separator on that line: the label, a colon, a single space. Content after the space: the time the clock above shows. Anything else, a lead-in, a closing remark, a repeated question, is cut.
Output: 11:49
